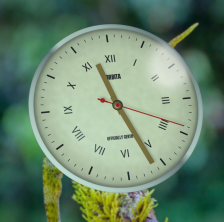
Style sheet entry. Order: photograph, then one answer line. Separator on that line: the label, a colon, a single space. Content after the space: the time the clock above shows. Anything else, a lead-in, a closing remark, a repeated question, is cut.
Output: 11:26:19
